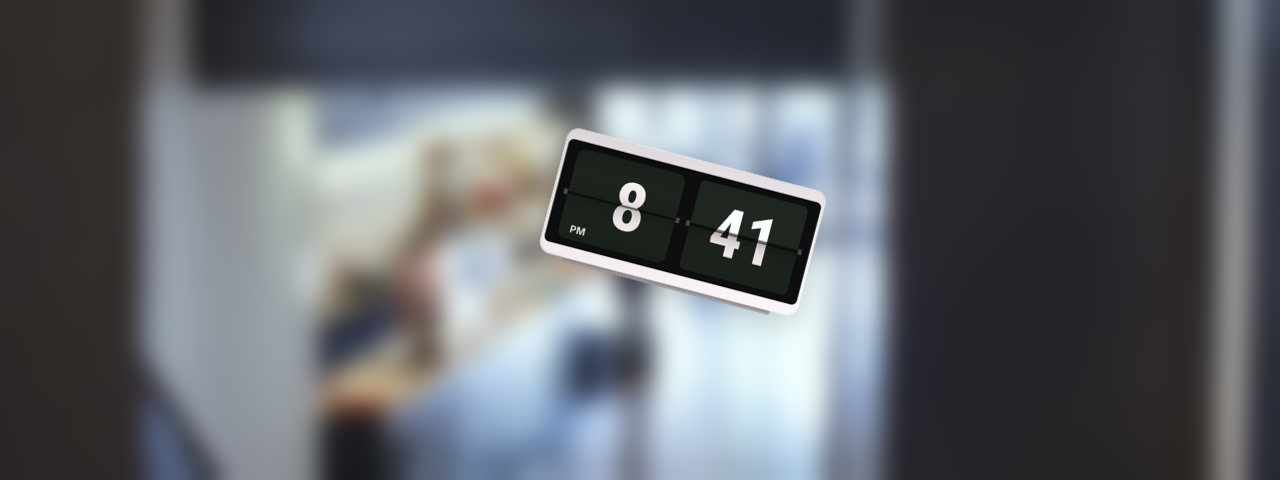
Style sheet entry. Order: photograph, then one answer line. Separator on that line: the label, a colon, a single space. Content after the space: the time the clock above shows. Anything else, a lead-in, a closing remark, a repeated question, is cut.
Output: 8:41
